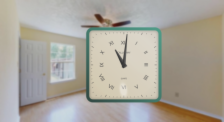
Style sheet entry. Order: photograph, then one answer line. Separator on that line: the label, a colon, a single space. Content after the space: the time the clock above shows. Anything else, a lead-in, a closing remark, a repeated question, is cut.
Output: 11:01
